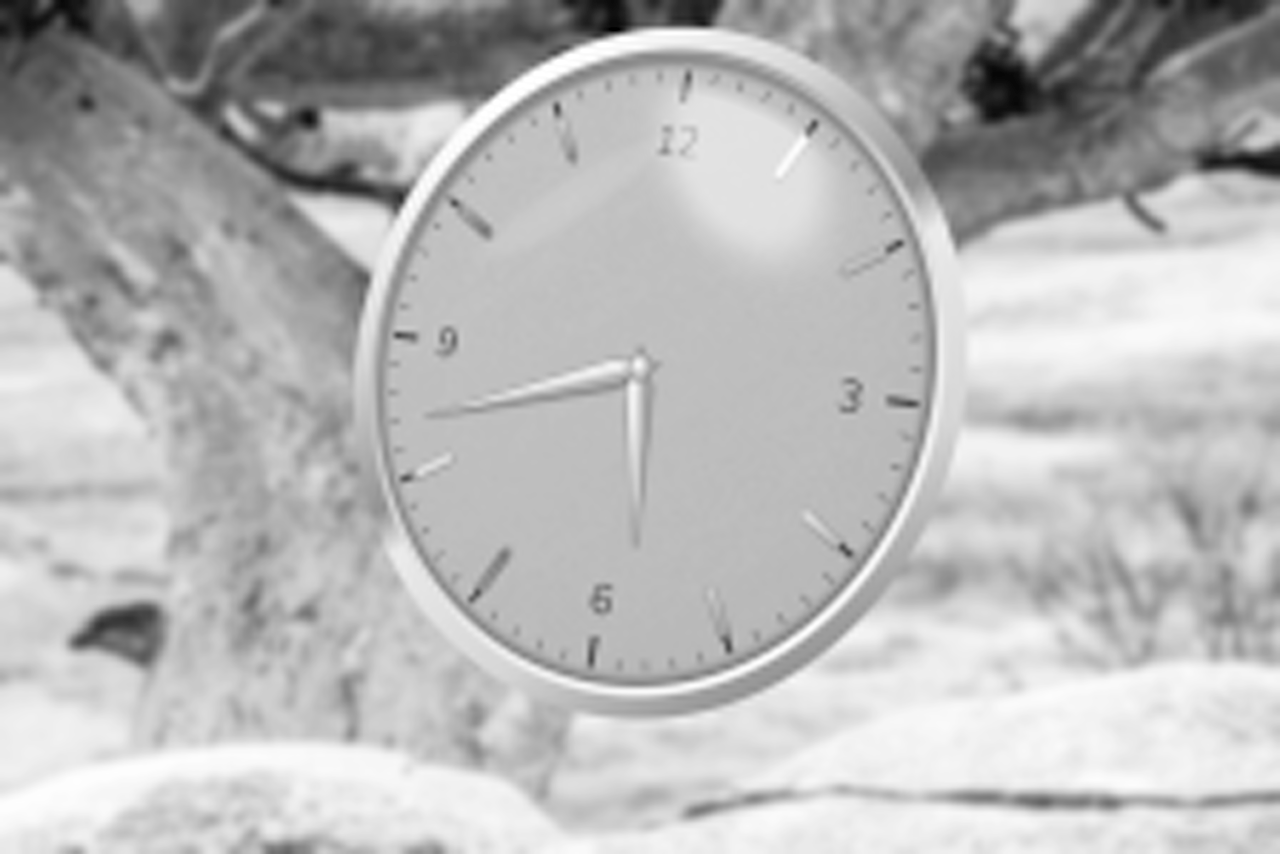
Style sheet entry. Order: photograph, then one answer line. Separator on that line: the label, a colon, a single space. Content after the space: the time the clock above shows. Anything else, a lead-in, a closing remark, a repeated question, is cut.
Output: 5:42
